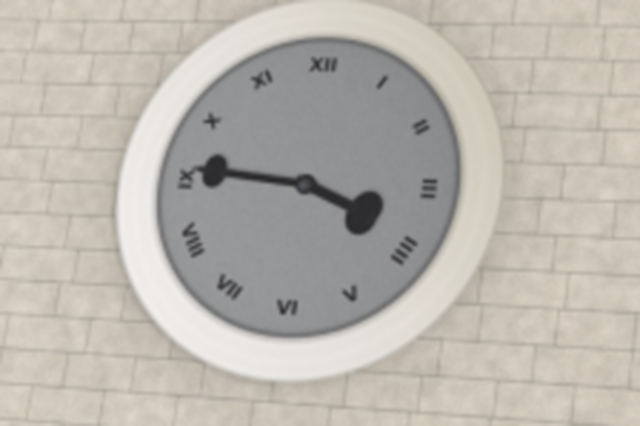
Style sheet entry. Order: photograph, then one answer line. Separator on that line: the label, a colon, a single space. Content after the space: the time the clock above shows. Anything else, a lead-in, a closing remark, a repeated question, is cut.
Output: 3:46
